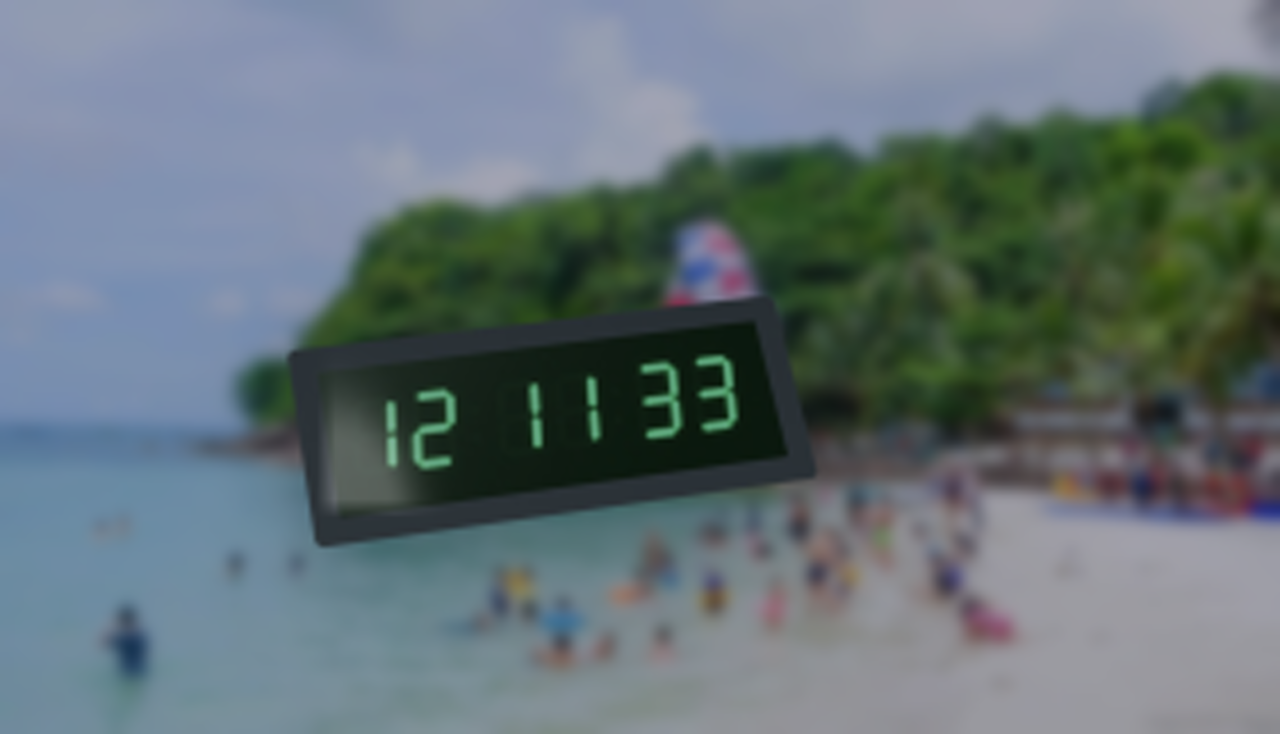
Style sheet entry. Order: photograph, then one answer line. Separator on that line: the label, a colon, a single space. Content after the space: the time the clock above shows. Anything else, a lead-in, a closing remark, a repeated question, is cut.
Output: 12:11:33
